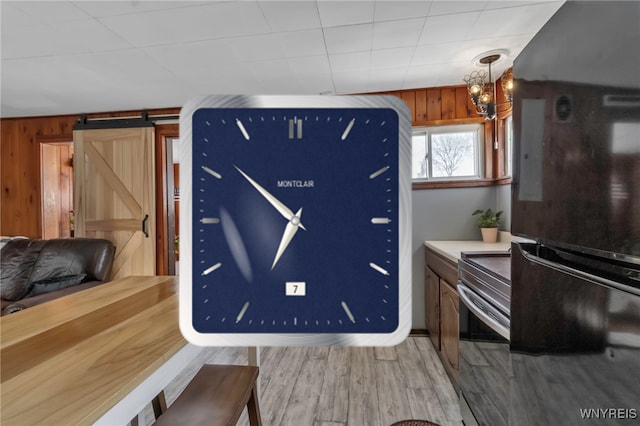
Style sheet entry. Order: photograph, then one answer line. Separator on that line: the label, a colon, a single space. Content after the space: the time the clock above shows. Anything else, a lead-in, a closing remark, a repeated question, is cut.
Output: 6:52
